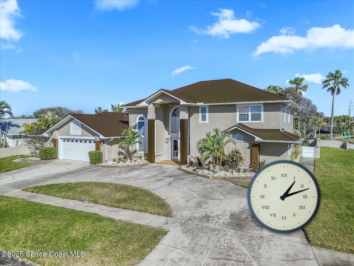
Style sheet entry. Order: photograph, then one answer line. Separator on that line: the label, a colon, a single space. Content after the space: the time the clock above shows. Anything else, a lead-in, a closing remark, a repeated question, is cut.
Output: 1:12
